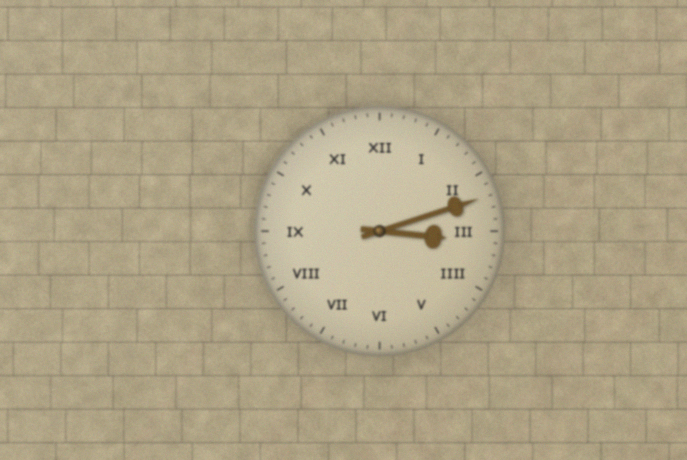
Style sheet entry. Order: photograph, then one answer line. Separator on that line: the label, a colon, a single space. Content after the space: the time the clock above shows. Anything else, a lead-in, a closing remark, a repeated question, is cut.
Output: 3:12
